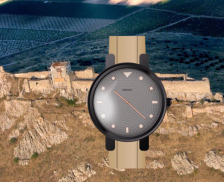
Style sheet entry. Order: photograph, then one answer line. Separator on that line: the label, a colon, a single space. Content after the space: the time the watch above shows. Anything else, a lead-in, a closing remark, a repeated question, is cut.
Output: 10:22
